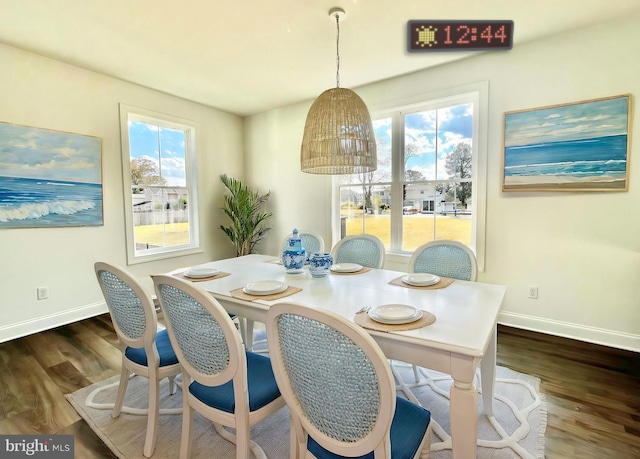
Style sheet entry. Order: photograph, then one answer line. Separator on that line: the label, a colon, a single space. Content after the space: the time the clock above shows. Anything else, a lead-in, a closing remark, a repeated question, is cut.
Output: 12:44
